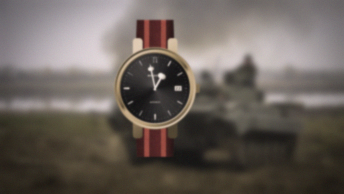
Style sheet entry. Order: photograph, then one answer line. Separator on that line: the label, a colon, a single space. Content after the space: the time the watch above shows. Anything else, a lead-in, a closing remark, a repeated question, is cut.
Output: 12:58
